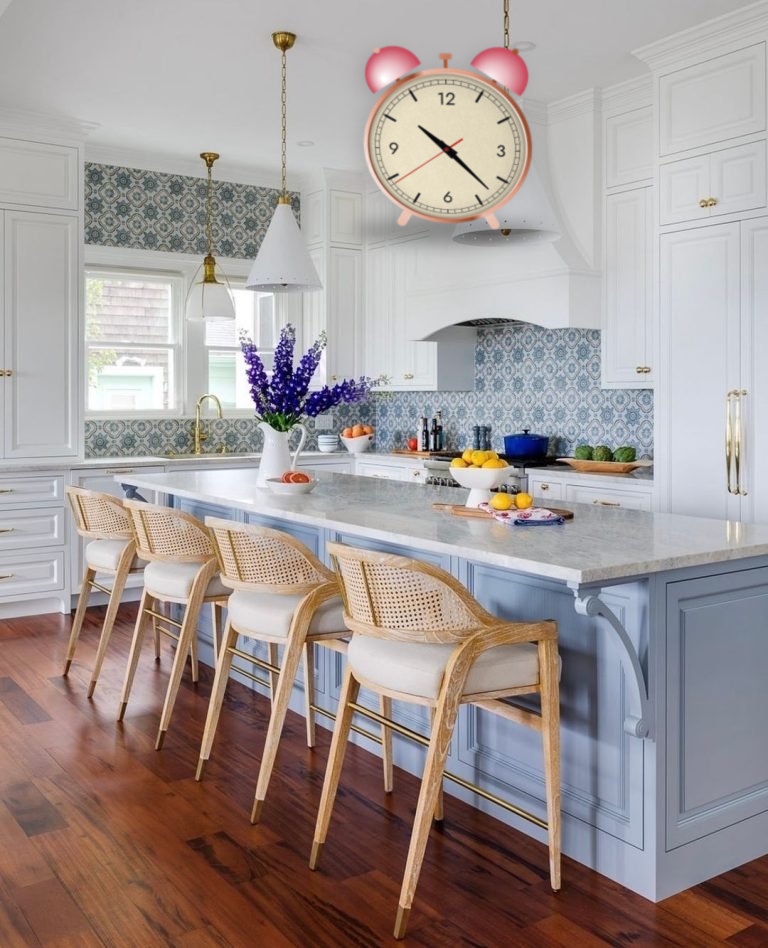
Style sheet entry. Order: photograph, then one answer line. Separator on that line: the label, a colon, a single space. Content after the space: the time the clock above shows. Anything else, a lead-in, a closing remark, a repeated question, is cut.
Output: 10:22:39
